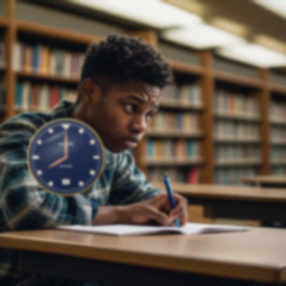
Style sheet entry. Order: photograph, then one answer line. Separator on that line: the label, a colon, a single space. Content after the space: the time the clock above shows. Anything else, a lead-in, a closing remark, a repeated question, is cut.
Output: 8:00
